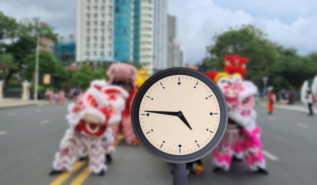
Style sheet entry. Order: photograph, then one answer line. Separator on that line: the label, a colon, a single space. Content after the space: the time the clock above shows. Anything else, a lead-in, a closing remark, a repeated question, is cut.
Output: 4:46
